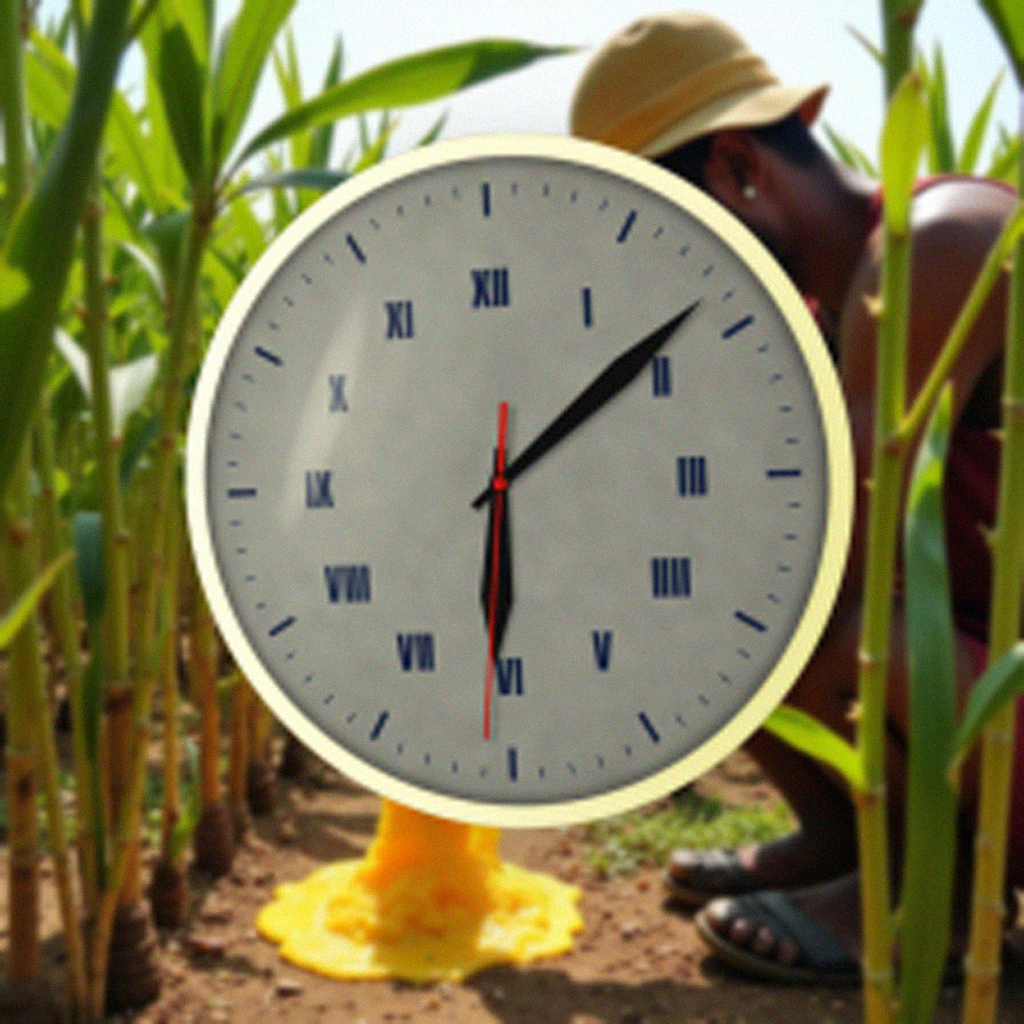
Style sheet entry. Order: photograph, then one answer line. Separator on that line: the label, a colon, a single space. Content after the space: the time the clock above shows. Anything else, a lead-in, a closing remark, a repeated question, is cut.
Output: 6:08:31
